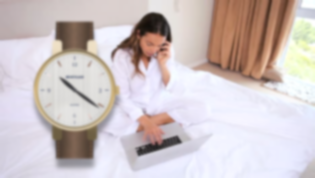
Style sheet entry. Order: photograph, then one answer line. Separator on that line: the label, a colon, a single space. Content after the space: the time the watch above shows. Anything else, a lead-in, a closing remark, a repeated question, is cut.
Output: 10:21
